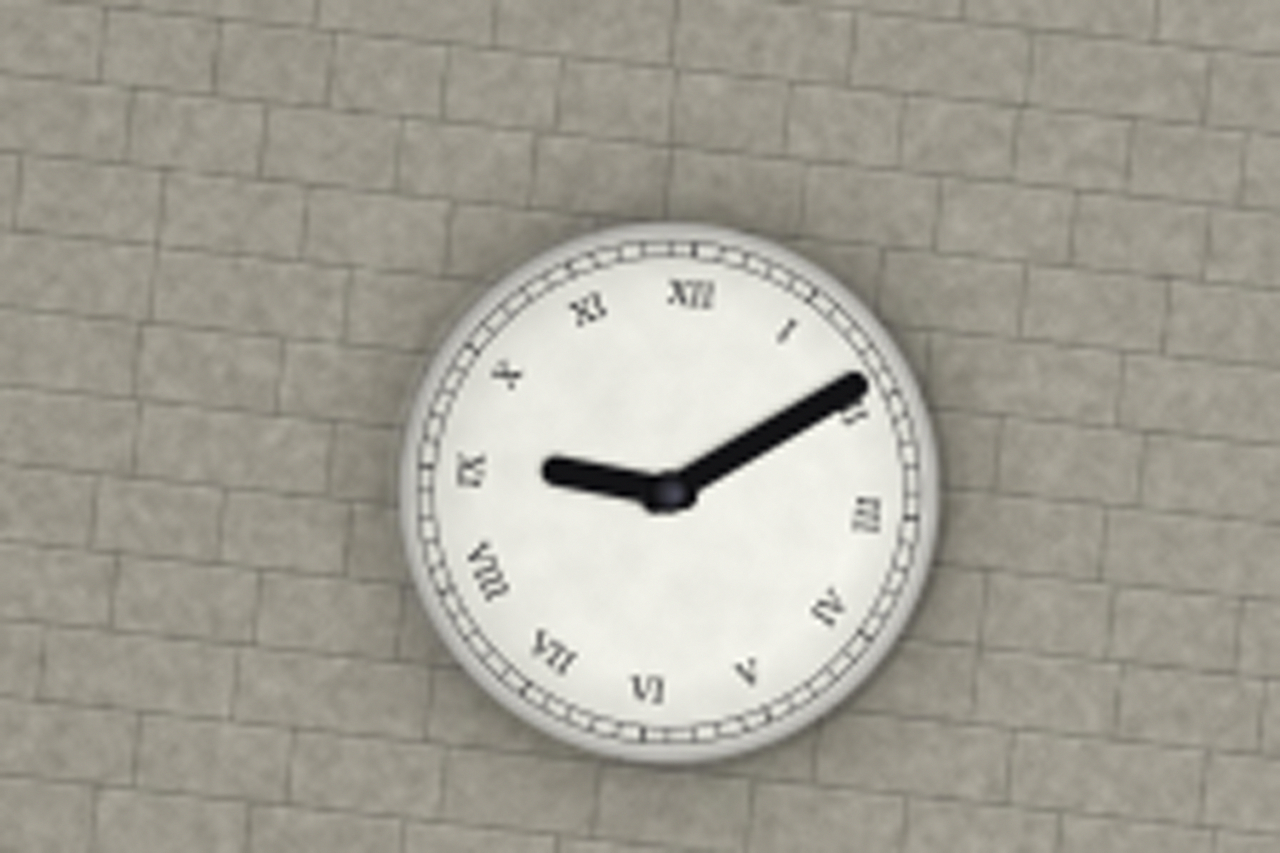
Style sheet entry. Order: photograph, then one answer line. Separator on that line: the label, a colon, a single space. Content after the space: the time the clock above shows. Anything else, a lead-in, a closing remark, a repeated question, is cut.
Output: 9:09
